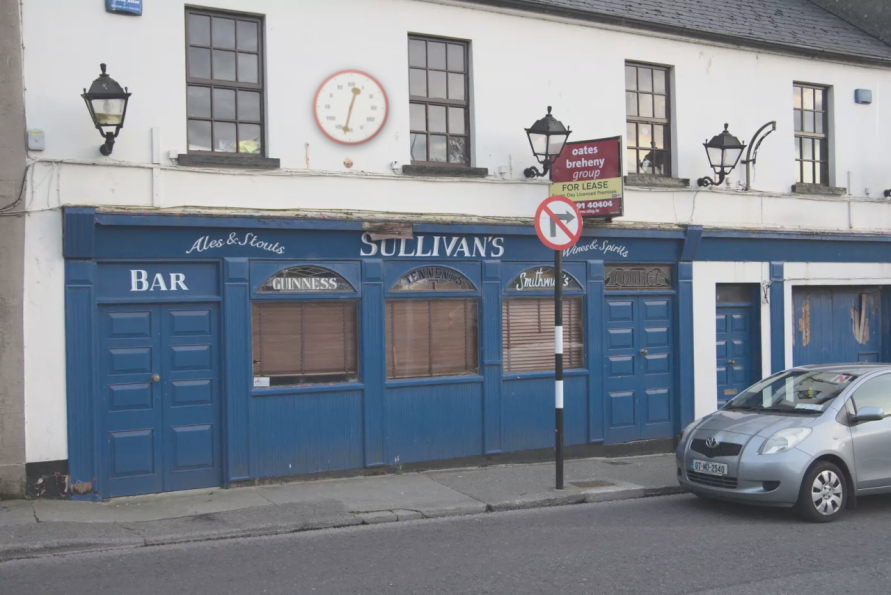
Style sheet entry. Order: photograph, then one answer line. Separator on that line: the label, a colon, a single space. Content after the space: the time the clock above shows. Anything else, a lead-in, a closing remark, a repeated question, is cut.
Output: 12:32
